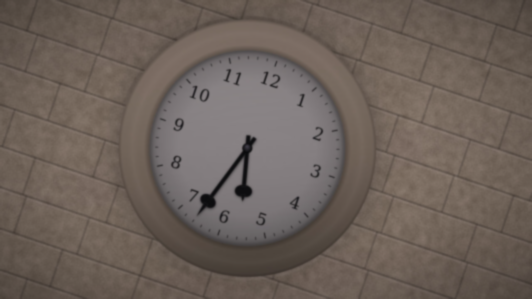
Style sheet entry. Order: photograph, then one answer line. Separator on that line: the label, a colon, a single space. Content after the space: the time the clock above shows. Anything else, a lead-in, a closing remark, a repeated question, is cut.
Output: 5:33
